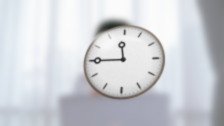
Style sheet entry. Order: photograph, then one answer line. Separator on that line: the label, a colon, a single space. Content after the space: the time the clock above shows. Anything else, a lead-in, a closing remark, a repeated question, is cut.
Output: 11:45
